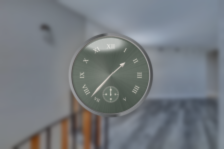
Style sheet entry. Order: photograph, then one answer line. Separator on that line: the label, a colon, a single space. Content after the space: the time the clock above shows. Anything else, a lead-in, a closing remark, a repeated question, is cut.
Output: 1:37
